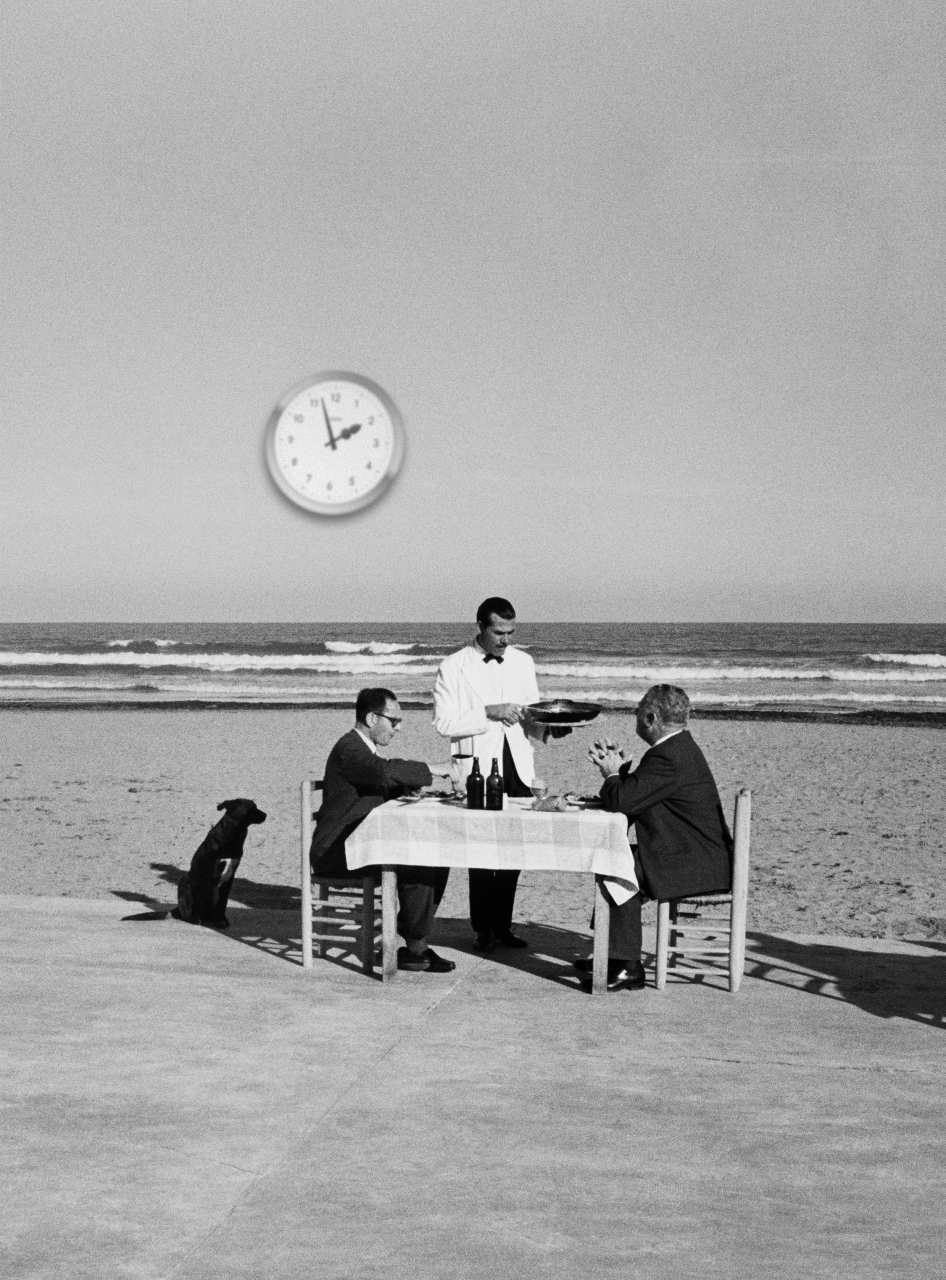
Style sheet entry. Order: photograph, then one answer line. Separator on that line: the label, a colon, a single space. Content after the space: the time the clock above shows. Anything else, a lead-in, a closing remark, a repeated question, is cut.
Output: 1:57
